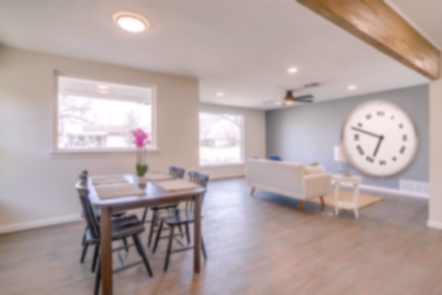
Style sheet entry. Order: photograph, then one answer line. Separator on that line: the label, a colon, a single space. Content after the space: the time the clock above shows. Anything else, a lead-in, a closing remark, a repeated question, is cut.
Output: 6:48
